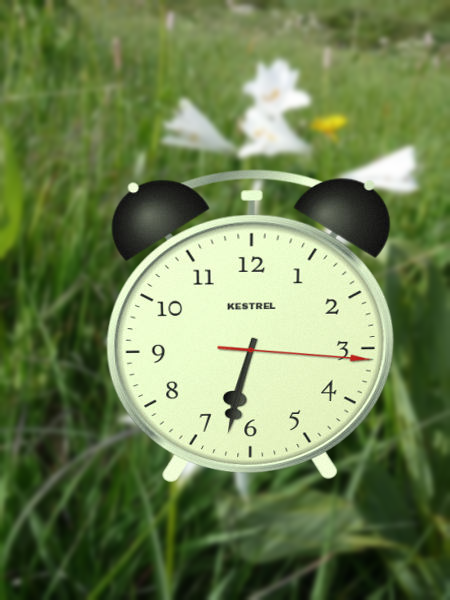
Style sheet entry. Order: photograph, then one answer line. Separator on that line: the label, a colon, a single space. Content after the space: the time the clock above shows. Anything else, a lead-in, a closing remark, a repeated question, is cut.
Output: 6:32:16
